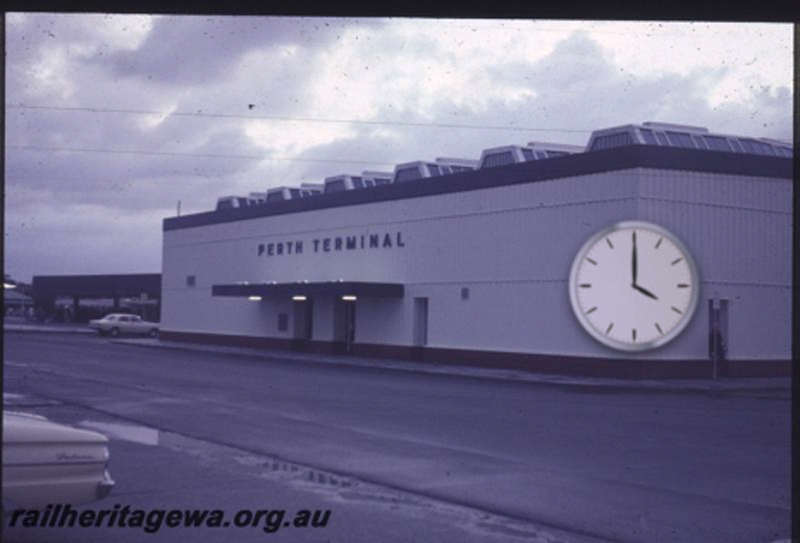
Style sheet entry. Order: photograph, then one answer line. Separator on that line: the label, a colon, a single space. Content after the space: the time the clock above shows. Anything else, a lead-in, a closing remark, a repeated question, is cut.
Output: 4:00
